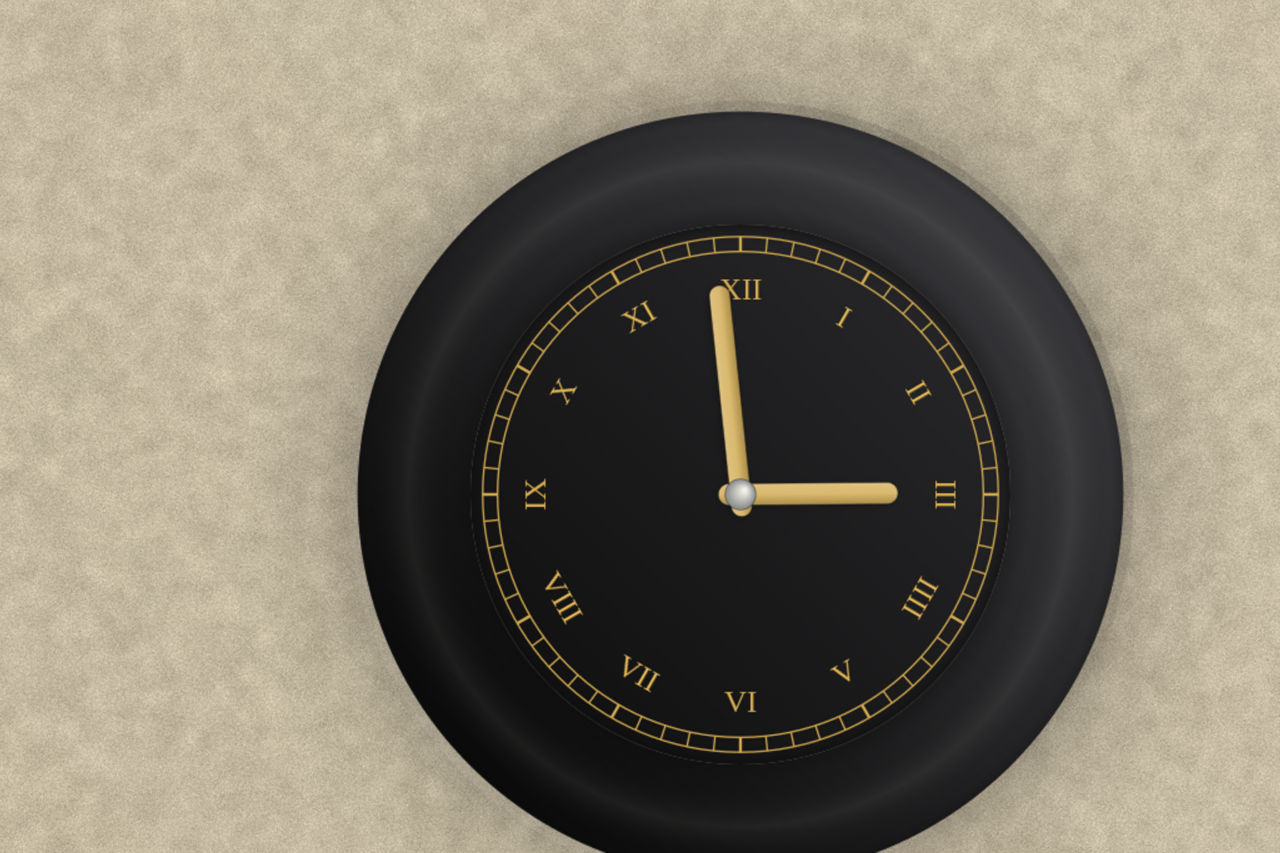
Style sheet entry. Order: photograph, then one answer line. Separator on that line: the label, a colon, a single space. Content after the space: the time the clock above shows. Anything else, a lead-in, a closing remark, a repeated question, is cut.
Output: 2:59
